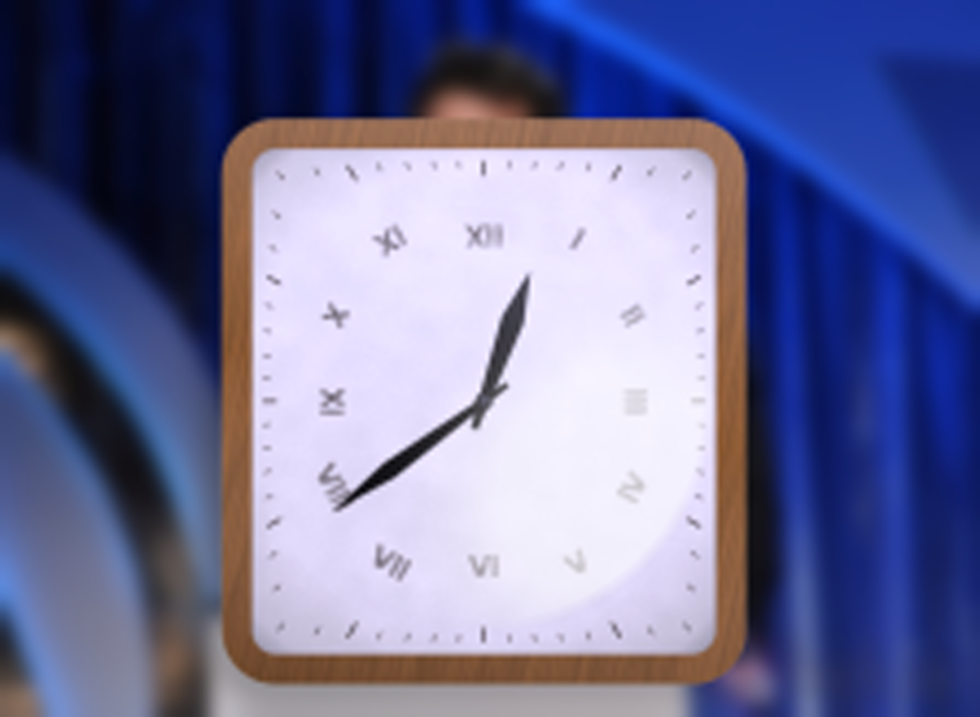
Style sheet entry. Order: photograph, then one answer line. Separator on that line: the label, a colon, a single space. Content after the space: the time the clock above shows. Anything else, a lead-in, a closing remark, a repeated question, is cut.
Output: 12:39
